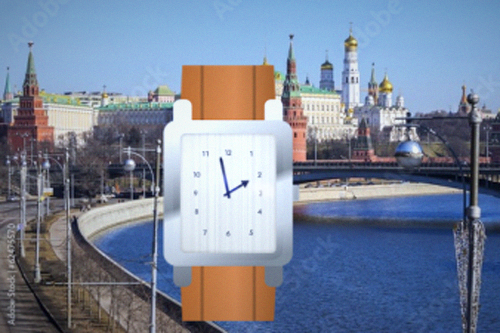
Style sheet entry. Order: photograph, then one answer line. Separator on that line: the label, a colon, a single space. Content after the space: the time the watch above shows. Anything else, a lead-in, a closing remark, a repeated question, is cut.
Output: 1:58
